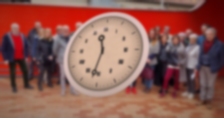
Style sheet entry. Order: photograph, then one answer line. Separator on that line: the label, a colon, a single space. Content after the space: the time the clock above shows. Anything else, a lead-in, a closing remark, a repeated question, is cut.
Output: 11:32
